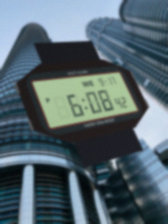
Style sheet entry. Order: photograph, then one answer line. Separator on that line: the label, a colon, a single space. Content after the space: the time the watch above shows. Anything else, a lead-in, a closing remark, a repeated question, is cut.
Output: 6:08
